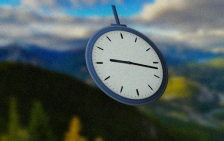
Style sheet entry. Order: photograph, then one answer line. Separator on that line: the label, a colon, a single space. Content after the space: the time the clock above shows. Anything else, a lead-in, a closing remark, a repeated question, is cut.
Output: 9:17
